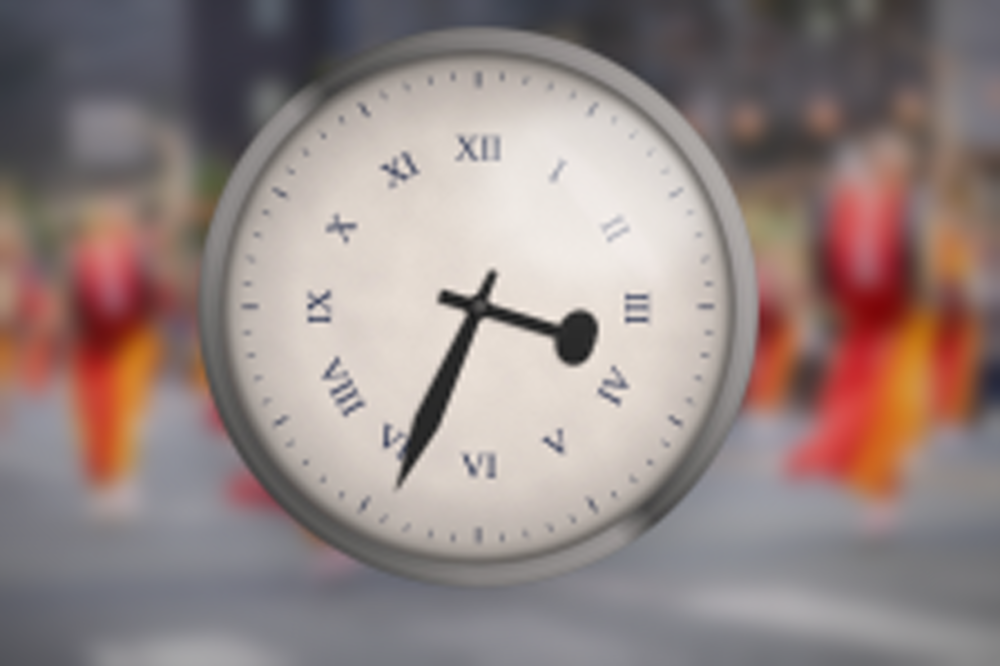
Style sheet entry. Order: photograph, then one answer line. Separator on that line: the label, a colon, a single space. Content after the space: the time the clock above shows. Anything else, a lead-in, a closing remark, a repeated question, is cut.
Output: 3:34
